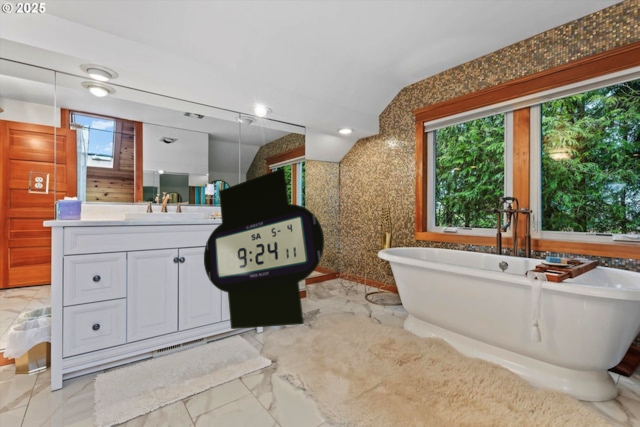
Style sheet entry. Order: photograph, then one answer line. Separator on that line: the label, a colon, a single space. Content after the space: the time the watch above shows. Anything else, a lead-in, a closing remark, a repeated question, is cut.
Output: 9:24:11
